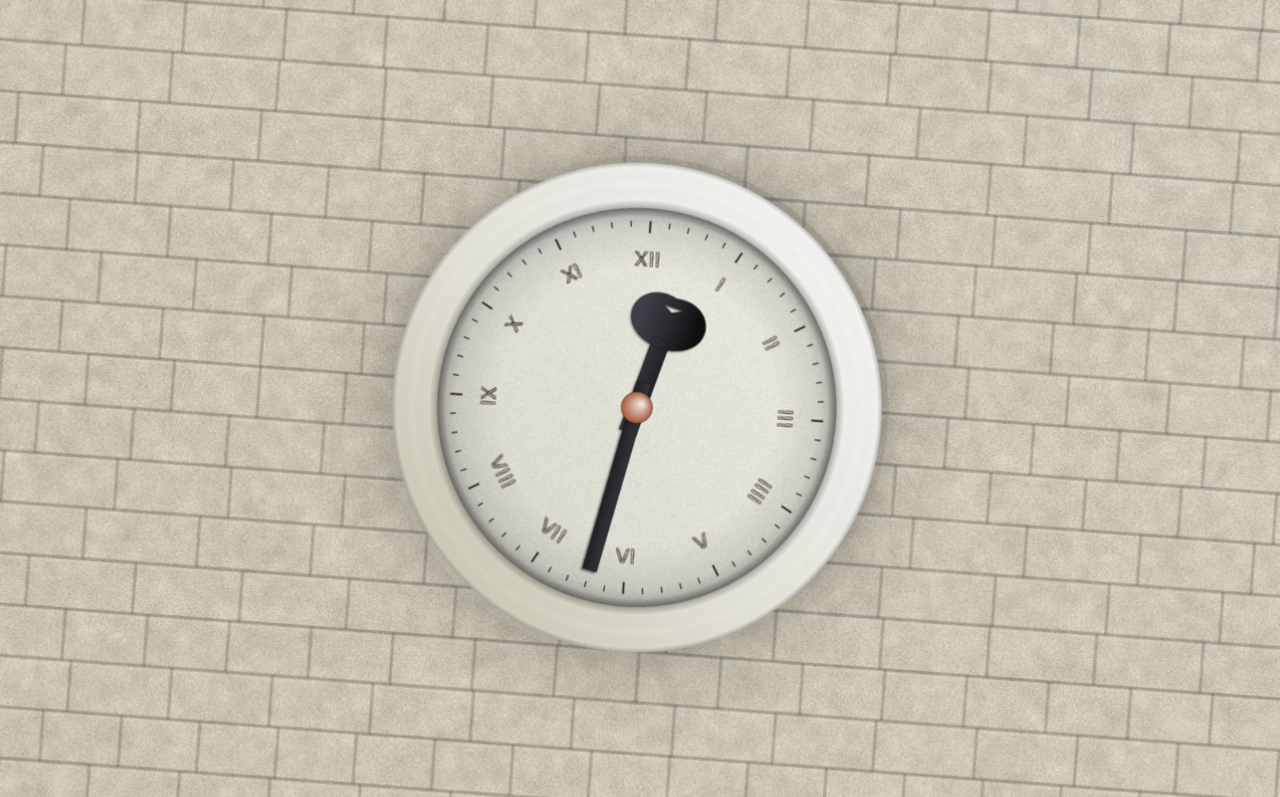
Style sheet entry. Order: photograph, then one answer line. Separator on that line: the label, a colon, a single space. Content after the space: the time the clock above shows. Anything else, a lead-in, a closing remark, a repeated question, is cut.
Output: 12:32
